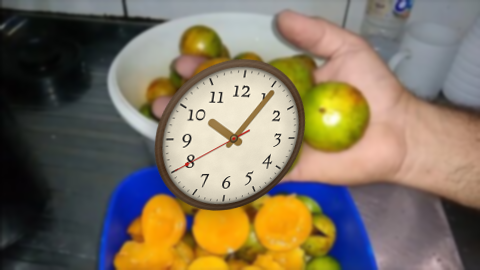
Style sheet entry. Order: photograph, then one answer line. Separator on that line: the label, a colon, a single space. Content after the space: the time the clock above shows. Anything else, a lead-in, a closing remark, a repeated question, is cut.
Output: 10:05:40
